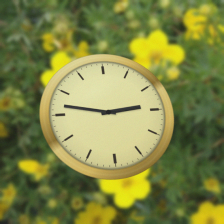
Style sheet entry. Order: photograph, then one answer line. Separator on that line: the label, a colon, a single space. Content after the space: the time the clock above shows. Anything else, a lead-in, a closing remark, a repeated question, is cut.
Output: 2:47
